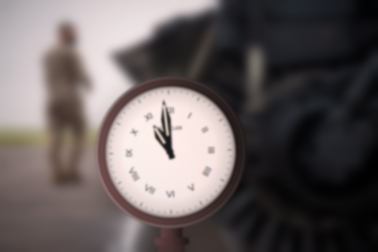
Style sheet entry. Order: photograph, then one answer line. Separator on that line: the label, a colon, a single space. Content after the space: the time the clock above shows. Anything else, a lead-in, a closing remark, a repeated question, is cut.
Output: 10:59
